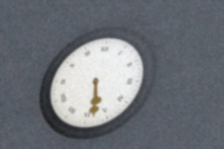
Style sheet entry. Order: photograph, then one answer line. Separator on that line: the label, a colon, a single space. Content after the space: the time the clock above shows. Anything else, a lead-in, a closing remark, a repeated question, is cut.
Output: 5:28
